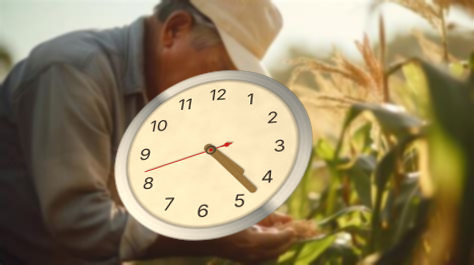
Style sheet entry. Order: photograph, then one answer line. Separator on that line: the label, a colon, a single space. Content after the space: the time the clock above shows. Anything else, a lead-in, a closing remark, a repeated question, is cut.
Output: 4:22:42
